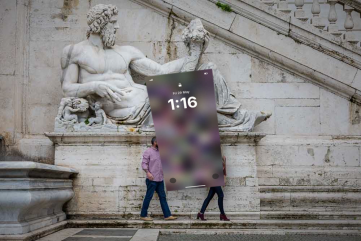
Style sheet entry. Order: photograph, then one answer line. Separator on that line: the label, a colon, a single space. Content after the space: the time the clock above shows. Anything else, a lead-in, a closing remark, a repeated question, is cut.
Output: 1:16
